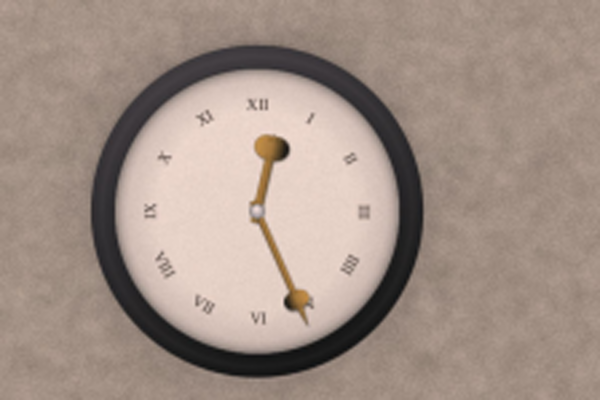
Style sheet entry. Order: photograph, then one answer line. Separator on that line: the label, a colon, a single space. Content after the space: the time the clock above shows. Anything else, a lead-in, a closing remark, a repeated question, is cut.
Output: 12:26
